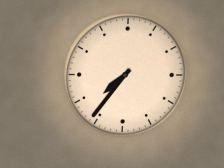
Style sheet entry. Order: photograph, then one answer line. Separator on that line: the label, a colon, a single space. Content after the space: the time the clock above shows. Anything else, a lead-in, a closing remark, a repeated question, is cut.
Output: 7:36
